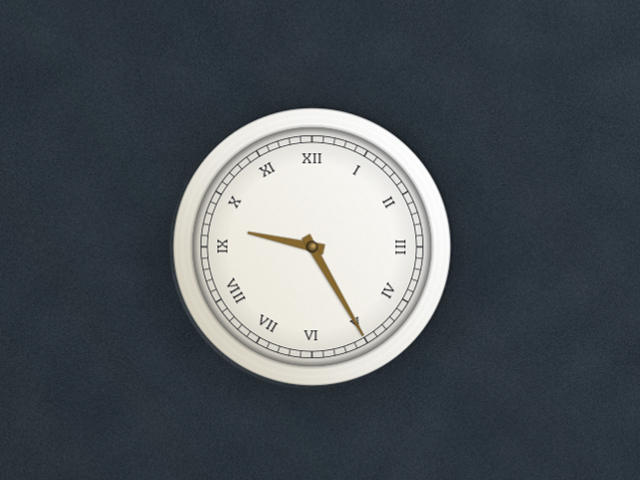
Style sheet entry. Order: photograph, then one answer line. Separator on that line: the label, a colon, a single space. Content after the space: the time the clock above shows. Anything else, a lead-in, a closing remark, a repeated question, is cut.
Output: 9:25
